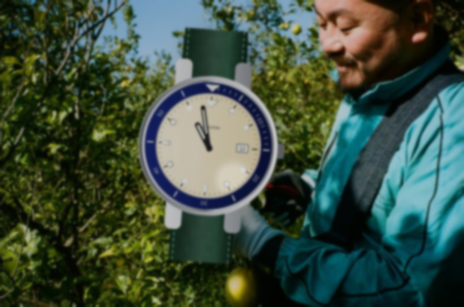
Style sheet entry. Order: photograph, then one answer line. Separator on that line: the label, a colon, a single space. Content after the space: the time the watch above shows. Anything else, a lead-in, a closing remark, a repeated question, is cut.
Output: 10:58
